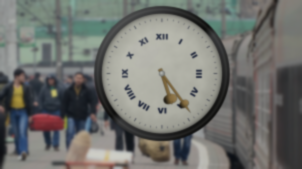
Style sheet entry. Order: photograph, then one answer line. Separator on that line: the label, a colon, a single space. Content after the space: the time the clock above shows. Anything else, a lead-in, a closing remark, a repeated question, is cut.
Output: 5:24
